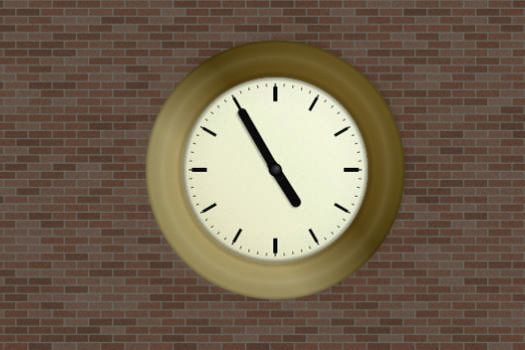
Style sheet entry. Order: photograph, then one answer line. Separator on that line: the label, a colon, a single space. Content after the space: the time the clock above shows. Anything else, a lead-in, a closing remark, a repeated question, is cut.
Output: 4:55
